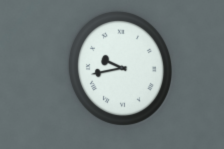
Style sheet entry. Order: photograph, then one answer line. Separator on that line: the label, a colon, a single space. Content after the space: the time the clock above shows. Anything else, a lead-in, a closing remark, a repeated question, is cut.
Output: 9:43
